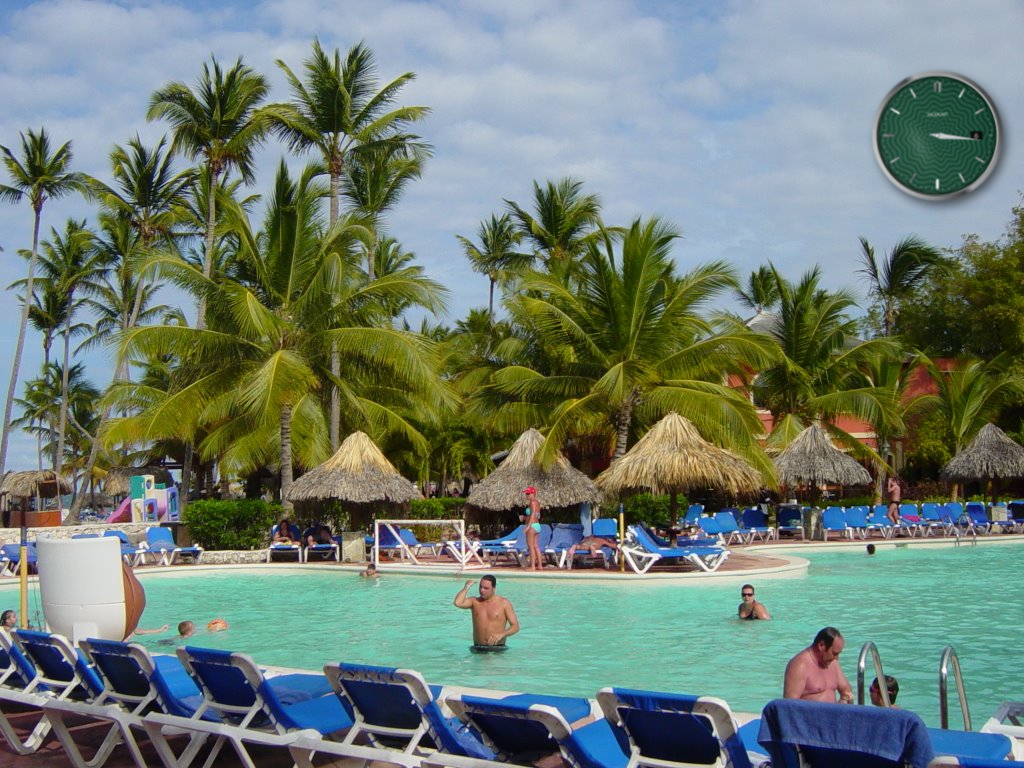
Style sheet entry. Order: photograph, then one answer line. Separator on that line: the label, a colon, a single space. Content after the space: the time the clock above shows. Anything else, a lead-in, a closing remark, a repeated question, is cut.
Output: 3:16
